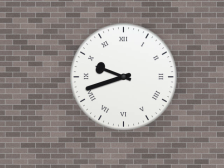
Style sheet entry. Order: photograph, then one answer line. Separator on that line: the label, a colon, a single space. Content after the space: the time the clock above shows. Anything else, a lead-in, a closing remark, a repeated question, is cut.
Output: 9:42
